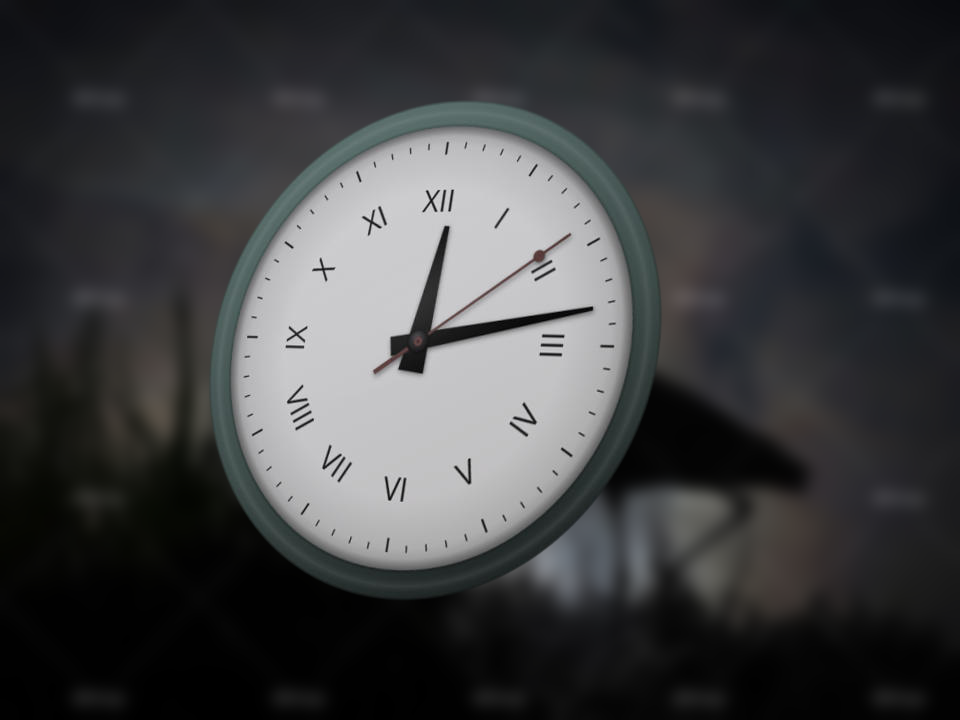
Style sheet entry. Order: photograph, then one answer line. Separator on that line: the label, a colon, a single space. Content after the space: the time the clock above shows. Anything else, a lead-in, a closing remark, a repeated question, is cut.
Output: 12:13:09
